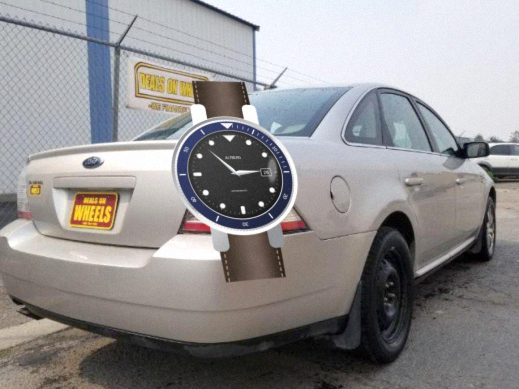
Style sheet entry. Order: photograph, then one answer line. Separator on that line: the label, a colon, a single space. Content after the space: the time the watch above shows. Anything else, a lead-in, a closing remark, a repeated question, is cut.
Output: 2:53
